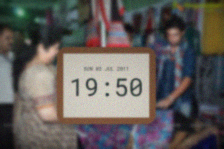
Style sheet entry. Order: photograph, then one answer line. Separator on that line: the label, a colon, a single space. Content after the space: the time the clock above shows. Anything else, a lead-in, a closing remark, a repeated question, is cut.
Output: 19:50
